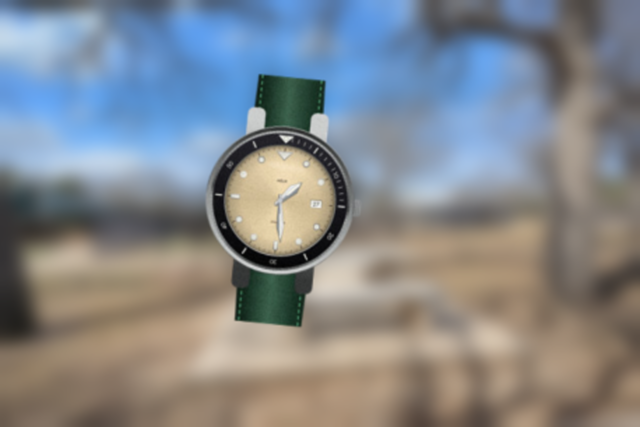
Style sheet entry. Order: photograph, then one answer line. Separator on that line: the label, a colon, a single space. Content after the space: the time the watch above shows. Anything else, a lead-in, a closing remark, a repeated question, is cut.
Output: 1:29
